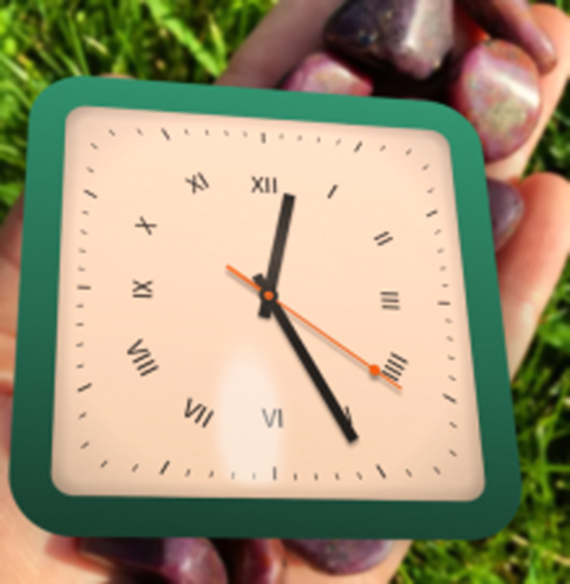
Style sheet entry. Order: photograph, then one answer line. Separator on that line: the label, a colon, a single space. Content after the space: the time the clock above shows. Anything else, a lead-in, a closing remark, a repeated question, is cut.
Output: 12:25:21
